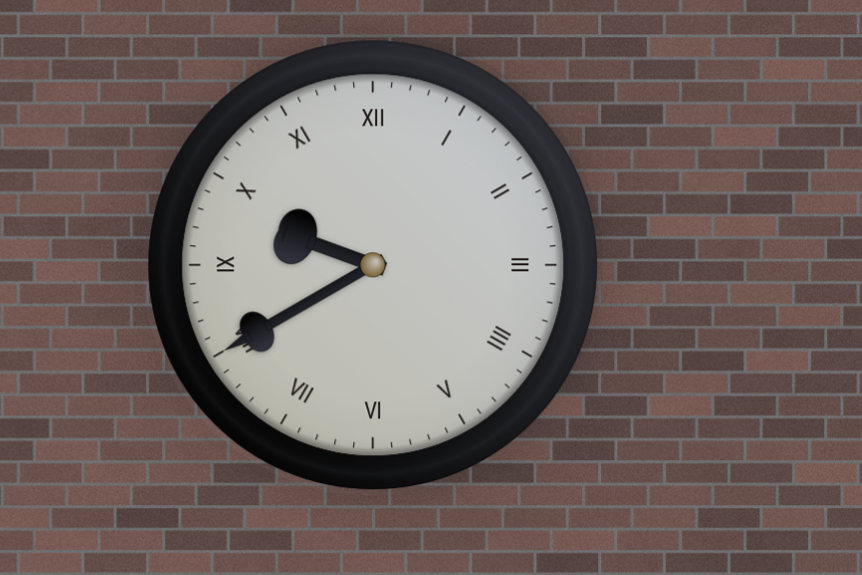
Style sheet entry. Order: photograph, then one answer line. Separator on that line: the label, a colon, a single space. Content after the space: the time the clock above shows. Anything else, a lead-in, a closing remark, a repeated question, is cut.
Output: 9:40
